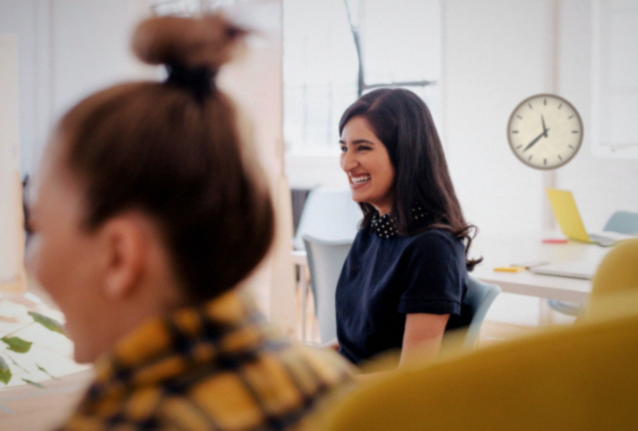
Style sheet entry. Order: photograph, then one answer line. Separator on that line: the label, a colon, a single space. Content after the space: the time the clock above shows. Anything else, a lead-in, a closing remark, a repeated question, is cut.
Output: 11:38
